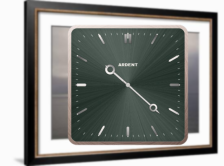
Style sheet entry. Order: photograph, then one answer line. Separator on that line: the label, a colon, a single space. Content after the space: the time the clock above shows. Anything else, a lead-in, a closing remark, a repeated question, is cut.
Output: 10:22
